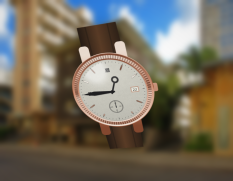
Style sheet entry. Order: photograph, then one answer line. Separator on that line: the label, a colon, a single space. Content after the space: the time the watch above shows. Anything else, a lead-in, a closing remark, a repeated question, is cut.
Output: 12:45
